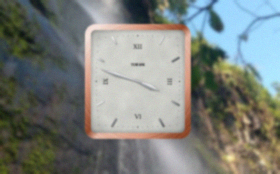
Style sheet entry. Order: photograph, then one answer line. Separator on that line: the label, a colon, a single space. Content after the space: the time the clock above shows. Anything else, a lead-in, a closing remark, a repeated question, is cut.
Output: 3:48
